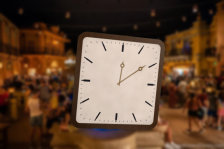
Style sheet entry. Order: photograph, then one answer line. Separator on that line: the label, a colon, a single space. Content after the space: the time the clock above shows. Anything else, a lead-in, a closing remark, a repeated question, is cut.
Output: 12:09
